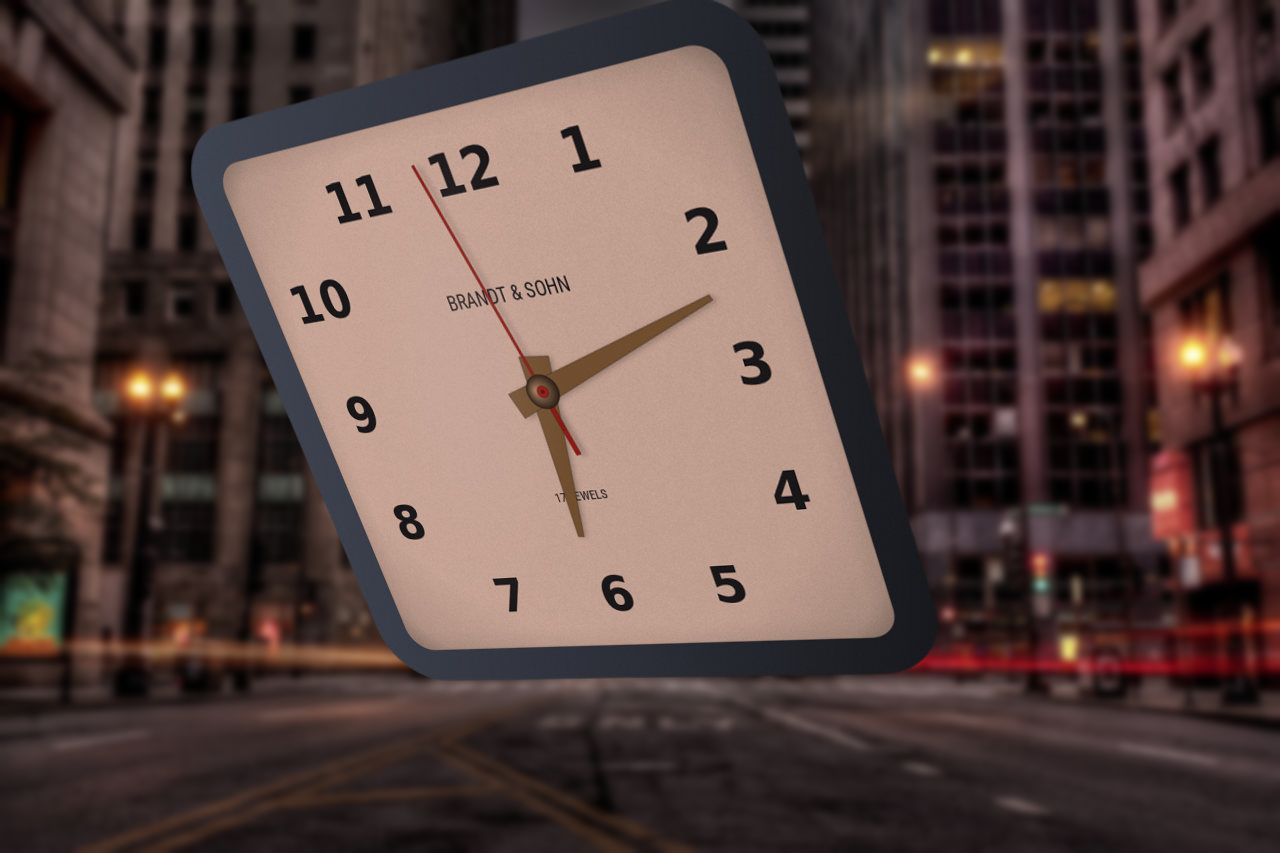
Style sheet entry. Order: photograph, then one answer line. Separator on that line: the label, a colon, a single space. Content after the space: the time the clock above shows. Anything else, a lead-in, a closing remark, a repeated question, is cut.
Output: 6:11:58
